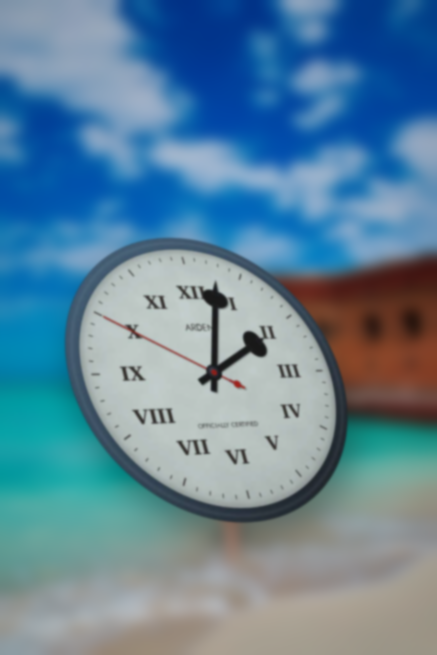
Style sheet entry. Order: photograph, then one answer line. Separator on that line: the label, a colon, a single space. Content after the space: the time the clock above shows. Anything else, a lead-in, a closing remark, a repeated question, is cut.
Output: 2:02:50
